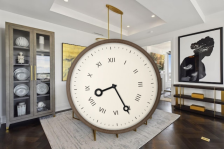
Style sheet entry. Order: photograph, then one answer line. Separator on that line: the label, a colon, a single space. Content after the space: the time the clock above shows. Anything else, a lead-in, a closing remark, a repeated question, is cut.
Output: 8:26
